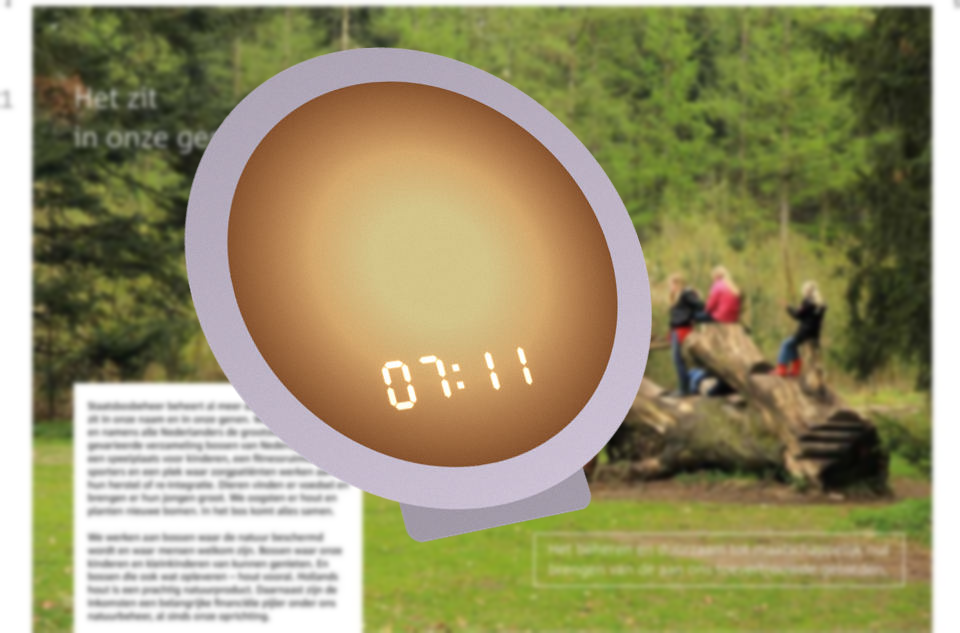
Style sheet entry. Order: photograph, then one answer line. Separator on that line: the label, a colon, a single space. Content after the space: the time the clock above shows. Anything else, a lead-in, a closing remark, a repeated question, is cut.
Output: 7:11
